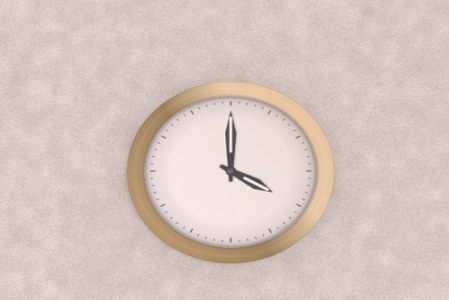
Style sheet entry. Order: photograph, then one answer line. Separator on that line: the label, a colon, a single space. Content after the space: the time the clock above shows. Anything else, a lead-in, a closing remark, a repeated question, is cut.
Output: 4:00
